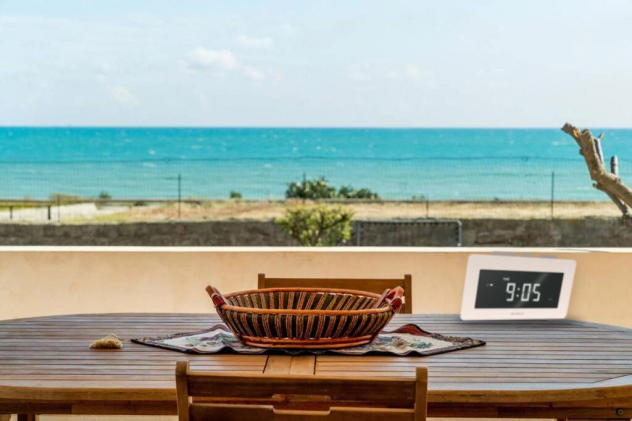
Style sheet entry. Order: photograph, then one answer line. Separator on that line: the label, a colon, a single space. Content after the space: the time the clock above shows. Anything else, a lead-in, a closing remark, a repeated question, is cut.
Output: 9:05
